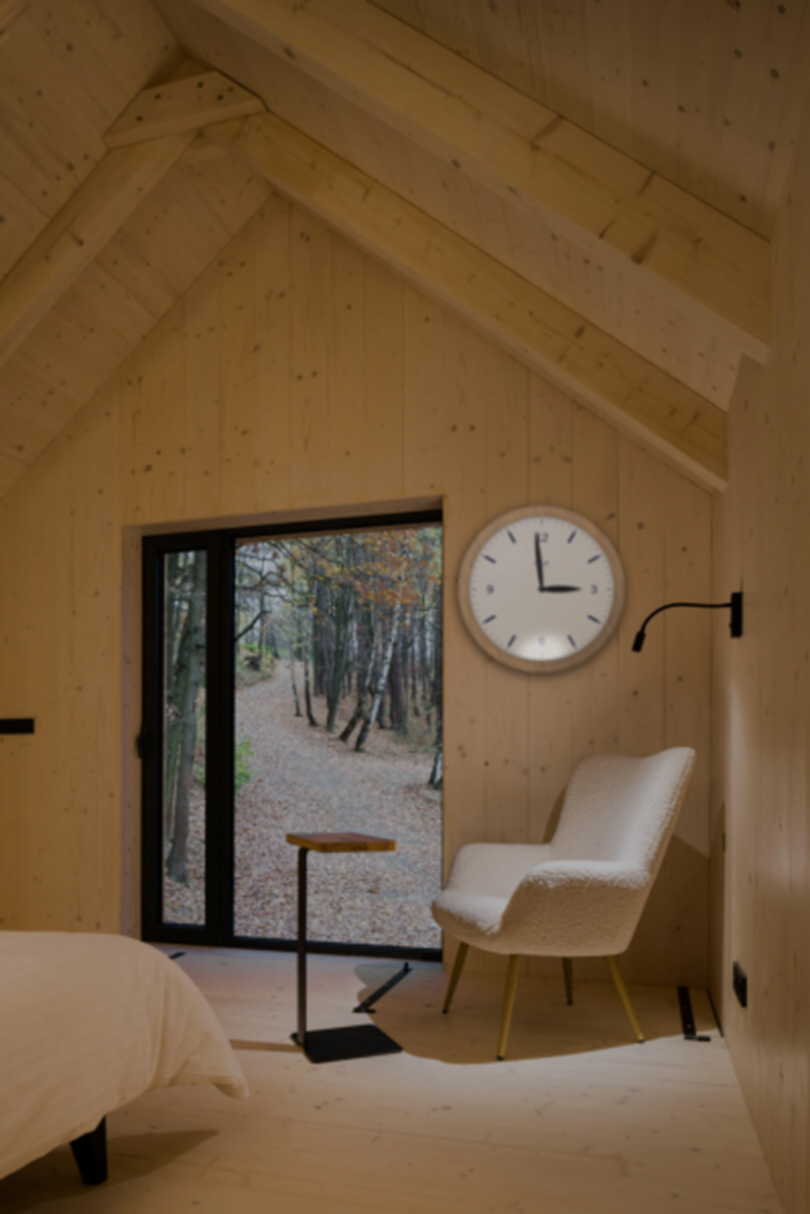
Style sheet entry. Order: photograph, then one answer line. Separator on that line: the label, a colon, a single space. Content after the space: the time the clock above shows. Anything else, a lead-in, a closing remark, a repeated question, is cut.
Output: 2:59
